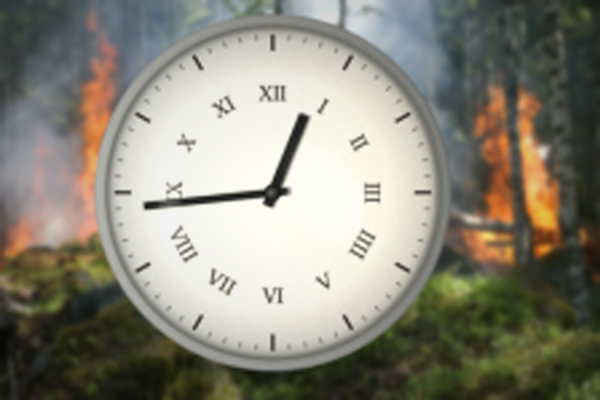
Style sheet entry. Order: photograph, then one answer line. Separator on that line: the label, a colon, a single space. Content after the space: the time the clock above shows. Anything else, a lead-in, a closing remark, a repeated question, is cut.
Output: 12:44
